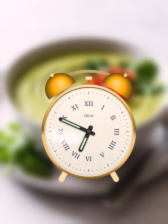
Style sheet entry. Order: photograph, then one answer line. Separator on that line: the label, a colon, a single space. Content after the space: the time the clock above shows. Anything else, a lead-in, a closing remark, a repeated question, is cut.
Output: 6:49
